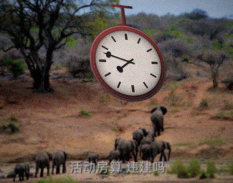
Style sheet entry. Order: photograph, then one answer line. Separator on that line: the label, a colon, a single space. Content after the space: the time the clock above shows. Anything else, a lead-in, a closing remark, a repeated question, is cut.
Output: 7:48
